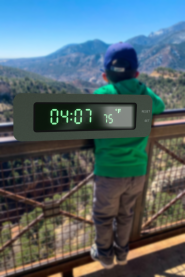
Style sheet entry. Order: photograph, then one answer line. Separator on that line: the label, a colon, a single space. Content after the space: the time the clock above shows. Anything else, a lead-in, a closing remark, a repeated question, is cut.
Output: 4:07
